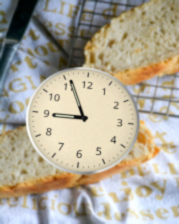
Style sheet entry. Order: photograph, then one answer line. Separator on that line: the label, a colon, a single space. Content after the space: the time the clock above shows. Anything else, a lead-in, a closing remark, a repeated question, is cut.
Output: 8:56
